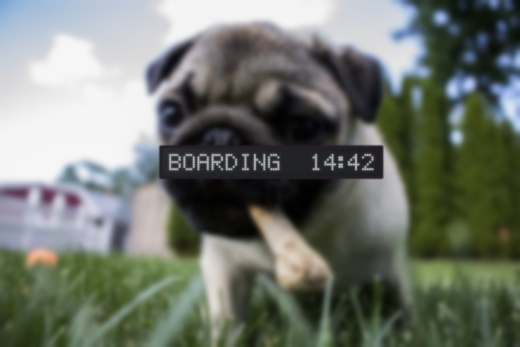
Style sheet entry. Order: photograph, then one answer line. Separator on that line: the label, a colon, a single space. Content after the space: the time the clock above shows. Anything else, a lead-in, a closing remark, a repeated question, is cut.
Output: 14:42
